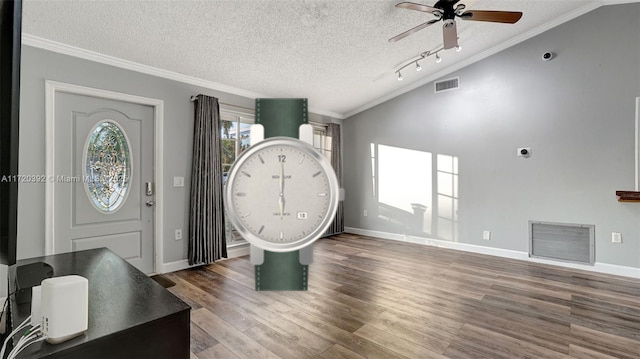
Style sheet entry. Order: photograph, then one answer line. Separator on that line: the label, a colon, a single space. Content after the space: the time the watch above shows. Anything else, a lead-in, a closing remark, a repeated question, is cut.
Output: 6:00
